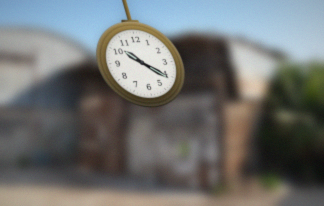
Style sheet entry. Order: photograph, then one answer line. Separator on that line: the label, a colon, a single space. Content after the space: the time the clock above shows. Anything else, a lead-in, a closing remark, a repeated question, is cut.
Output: 10:21
